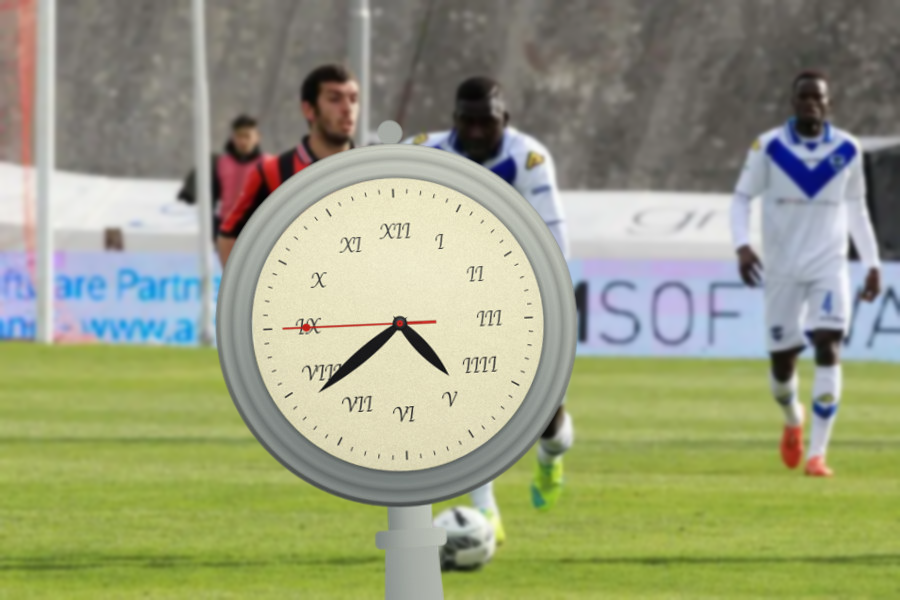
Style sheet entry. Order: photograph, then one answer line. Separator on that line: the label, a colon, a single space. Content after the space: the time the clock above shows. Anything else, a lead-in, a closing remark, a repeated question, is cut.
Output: 4:38:45
